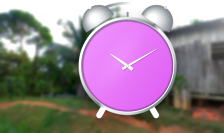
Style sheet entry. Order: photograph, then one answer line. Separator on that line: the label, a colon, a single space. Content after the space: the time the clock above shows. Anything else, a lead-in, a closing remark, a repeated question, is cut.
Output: 10:10
